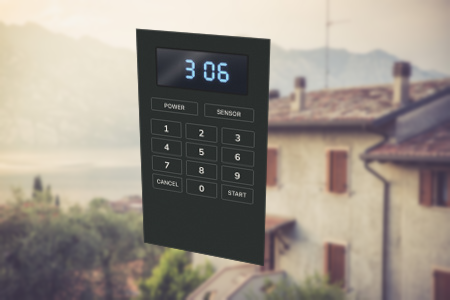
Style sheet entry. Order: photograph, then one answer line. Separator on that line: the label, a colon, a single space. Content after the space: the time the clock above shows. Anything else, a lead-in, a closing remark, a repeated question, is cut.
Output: 3:06
